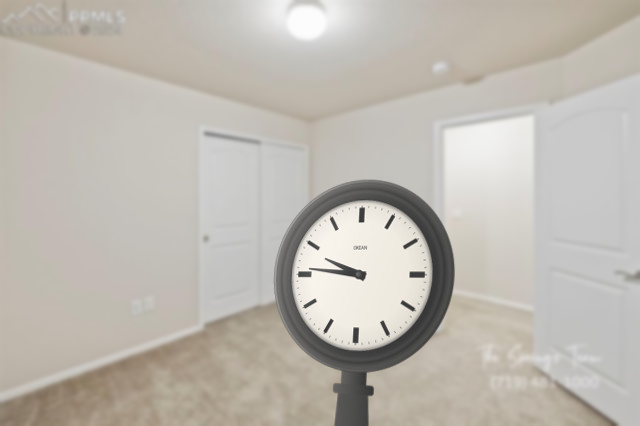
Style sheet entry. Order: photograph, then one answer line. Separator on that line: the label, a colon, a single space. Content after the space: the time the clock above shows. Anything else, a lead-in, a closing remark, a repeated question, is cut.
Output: 9:46
